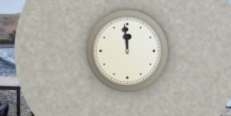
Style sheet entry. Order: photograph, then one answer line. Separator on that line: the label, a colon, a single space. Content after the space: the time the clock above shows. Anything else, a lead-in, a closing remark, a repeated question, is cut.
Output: 11:59
